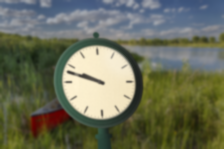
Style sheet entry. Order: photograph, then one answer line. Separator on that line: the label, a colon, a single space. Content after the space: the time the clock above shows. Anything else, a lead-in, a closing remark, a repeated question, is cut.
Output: 9:48
